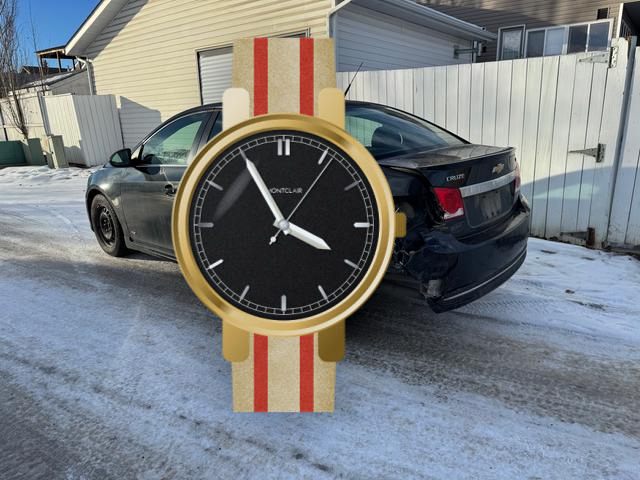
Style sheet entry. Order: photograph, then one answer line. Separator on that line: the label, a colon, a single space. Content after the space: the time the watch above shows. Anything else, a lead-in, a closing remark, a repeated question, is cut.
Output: 3:55:06
